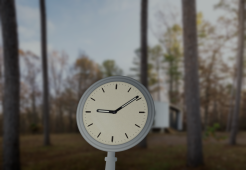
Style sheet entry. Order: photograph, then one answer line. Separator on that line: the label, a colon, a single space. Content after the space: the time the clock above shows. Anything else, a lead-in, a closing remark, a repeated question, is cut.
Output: 9:09
